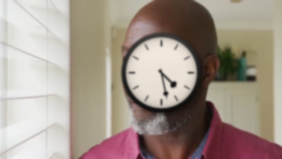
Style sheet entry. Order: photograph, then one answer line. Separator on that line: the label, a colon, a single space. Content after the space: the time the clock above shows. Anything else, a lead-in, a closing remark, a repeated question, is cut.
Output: 4:28
